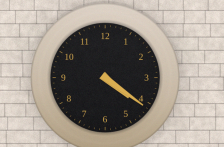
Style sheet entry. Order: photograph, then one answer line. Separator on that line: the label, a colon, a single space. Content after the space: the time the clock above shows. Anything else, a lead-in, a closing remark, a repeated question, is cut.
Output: 4:21
